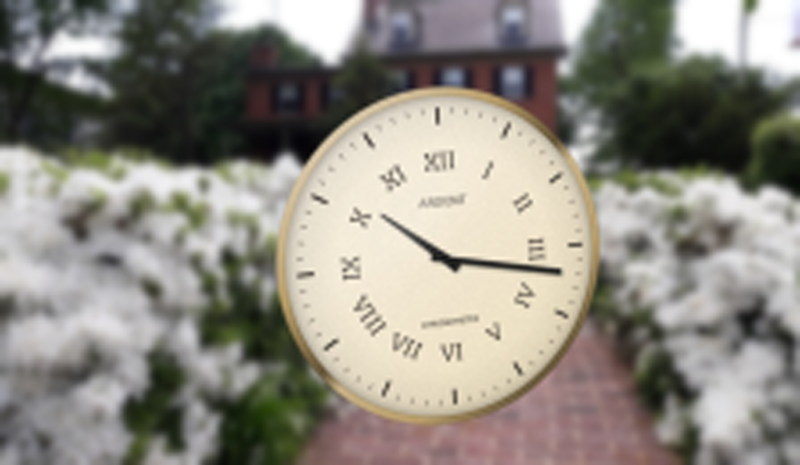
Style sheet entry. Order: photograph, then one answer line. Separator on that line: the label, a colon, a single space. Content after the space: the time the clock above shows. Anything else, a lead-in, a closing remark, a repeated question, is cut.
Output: 10:17
